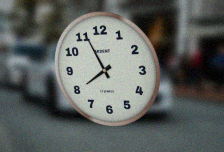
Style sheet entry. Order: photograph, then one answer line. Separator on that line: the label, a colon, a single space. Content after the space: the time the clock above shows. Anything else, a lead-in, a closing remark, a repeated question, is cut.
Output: 7:56
